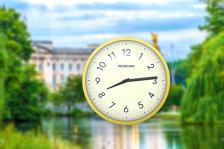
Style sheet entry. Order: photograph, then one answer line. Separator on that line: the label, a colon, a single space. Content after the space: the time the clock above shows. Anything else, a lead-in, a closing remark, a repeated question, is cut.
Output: 8:14
